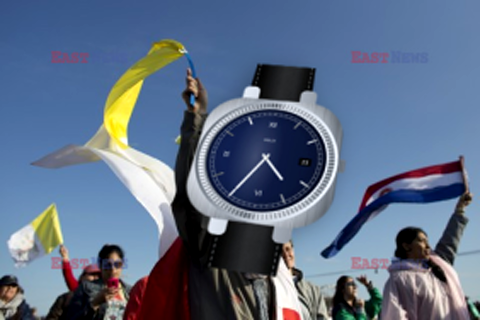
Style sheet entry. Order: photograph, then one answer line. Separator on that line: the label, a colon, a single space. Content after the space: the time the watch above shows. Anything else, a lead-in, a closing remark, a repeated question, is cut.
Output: 4:35
